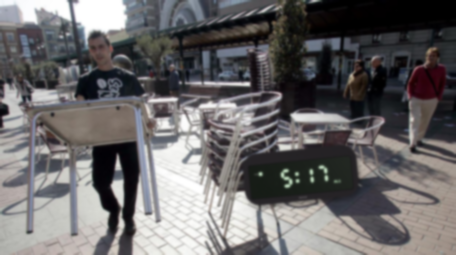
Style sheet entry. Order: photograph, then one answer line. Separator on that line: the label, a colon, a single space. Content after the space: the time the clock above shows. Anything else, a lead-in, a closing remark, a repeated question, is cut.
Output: 5:17
